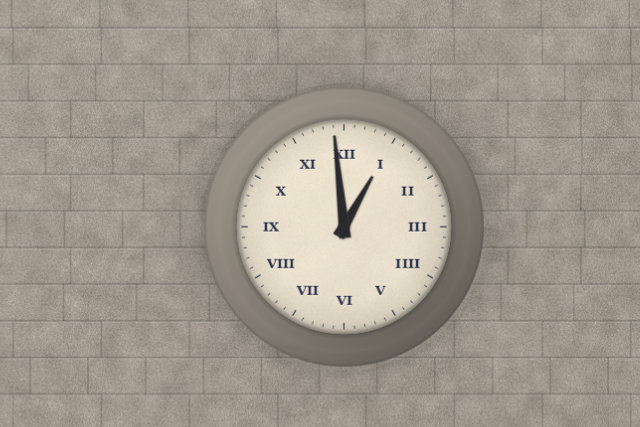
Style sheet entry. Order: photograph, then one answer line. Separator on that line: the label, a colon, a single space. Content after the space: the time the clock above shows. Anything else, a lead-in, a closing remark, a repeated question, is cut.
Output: 12:59
